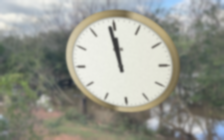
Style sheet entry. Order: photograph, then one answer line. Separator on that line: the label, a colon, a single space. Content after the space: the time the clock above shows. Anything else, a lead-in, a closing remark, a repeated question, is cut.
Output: 11:59
